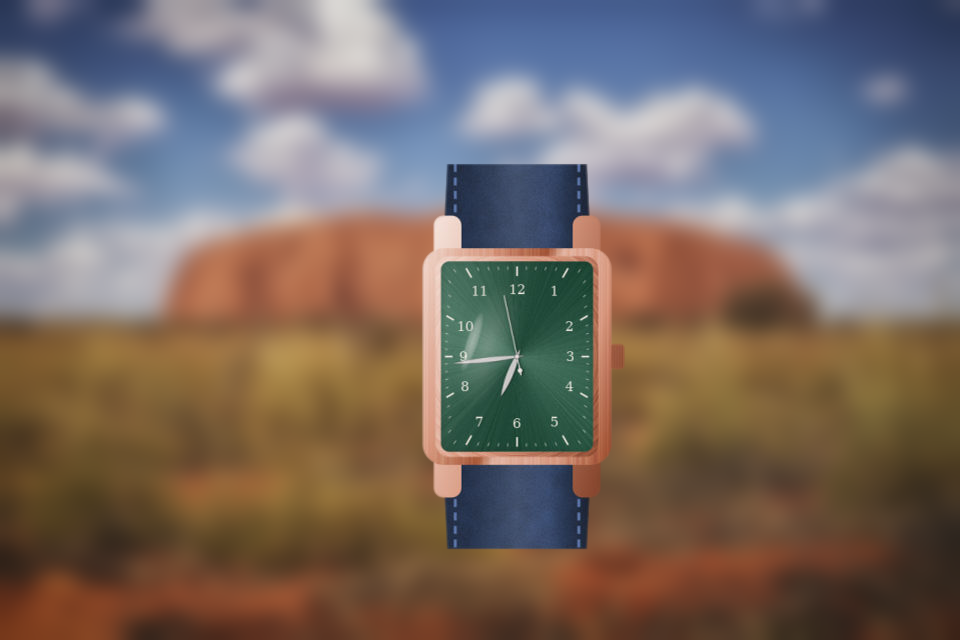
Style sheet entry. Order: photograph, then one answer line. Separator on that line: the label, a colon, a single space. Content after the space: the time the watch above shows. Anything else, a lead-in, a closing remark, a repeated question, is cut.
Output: 6:43:58
